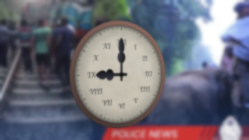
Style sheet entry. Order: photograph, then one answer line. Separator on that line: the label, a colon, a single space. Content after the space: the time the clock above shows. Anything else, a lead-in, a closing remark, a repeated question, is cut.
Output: 9:00
